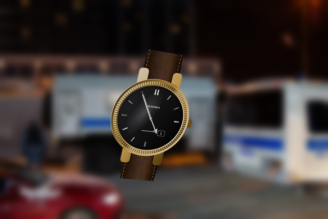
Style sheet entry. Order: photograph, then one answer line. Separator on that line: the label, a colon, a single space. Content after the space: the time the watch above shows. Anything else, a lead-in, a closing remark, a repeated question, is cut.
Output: 4:55
